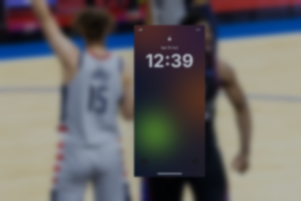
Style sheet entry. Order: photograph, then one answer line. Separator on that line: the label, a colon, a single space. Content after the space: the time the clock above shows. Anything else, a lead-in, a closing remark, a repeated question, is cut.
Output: 12:39
